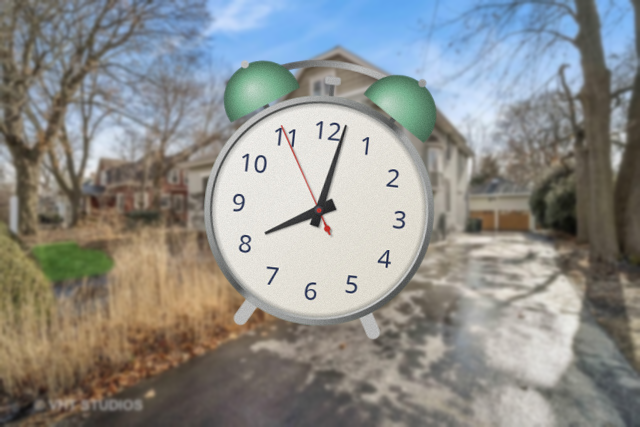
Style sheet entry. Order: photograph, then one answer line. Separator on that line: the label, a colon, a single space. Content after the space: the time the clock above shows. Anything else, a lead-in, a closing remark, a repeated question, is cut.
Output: 8:01:55
